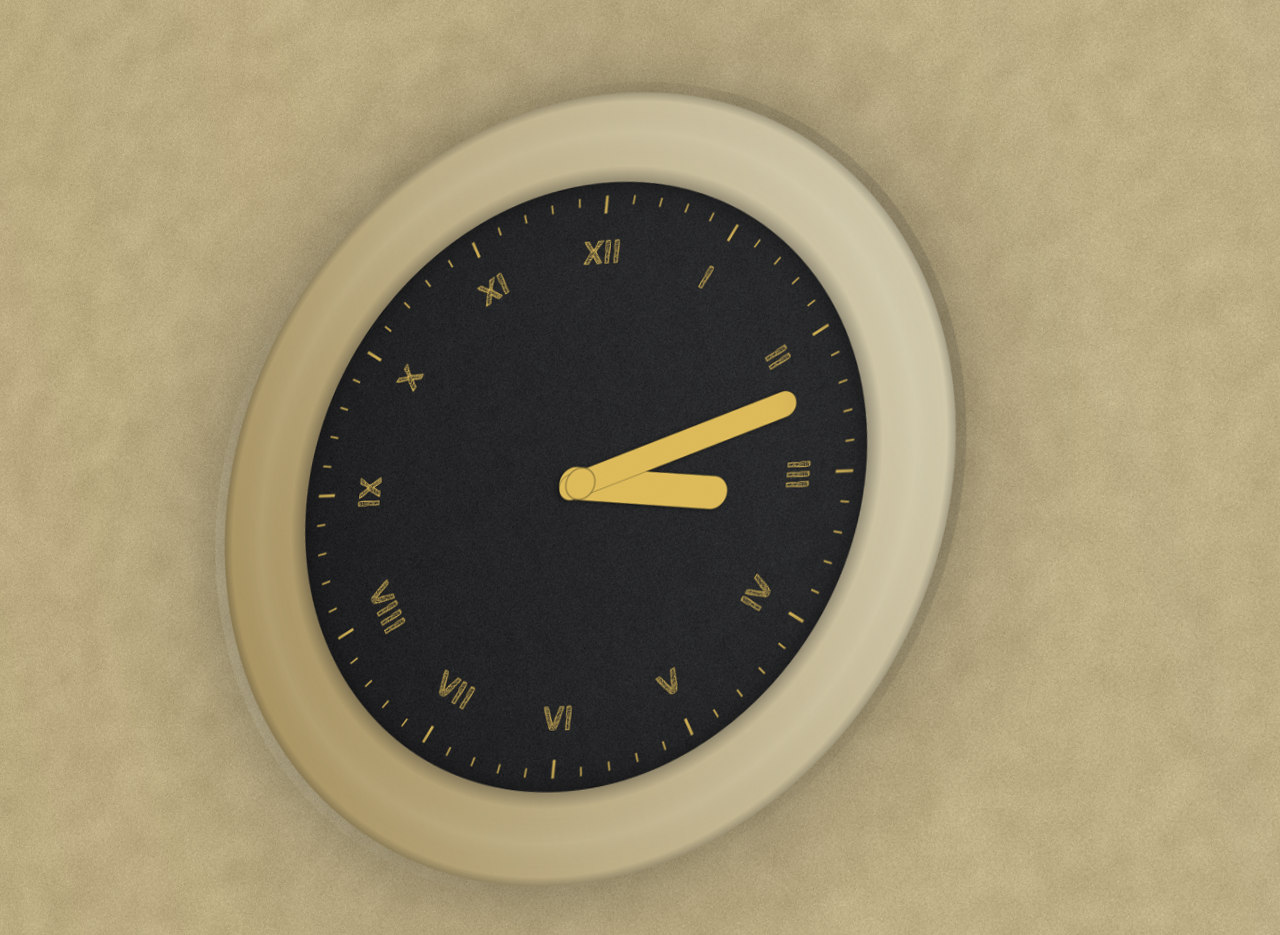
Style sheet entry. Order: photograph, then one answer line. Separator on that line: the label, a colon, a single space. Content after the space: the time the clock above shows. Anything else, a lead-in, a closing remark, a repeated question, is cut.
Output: 3:12
